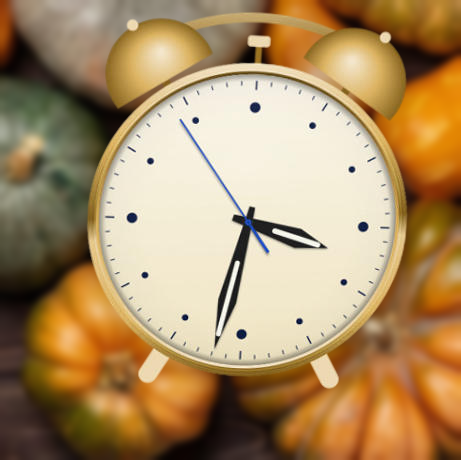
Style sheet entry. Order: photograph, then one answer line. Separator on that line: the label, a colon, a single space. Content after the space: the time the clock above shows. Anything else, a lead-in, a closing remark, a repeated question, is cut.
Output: 3:31:54
